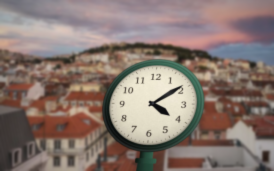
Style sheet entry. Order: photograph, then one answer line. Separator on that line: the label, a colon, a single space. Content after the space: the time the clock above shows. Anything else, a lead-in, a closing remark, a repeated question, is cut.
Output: 4:09
